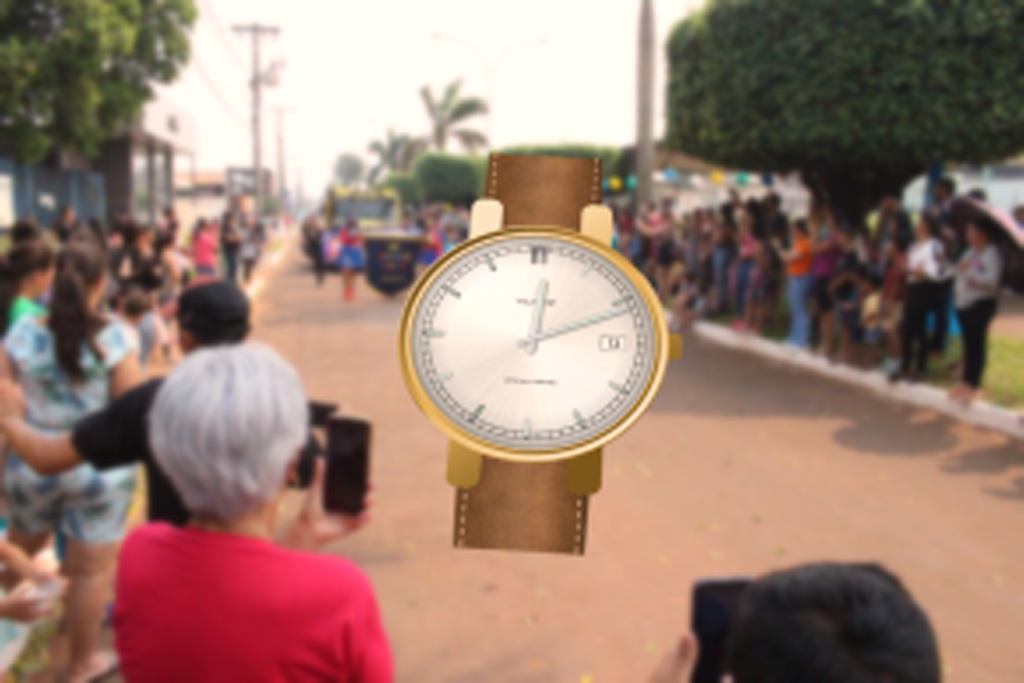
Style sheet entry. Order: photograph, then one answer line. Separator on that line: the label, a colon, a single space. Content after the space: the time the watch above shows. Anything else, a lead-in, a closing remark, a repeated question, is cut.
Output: 12:11
